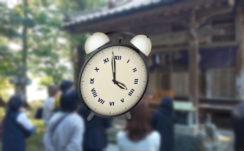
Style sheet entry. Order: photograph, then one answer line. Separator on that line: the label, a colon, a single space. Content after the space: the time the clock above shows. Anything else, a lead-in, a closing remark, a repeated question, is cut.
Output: 3:58
